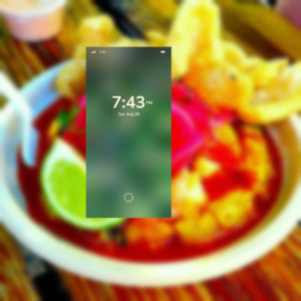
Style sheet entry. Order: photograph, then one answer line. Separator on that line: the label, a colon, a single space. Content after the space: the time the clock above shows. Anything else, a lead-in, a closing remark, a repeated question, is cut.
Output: 7:43
